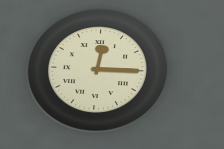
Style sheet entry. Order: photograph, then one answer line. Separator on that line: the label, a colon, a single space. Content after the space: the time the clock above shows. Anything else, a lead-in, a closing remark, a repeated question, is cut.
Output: 12:15
